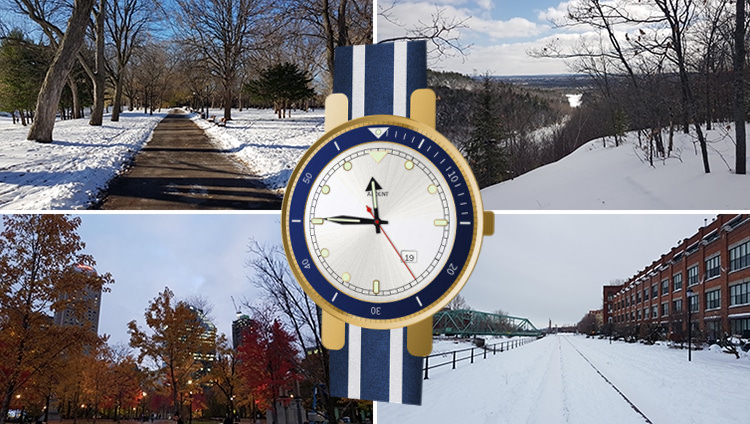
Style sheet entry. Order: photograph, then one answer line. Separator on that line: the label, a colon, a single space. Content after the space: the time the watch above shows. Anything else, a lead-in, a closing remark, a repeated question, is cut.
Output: 11:45:24
